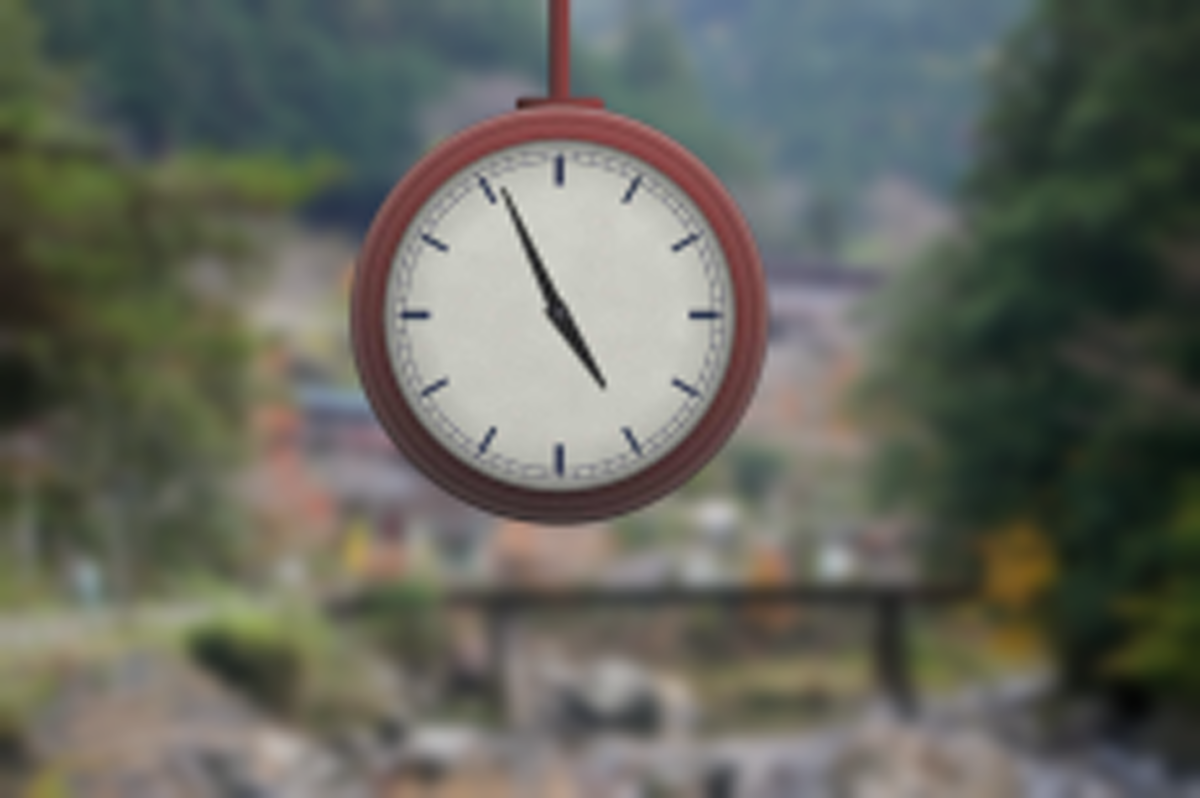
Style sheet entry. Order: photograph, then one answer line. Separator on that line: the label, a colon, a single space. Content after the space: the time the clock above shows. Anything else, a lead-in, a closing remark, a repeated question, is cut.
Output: 4:56
